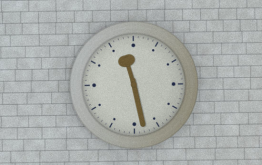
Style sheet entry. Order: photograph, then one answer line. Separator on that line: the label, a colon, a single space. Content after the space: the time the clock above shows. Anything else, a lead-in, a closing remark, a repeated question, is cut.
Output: 11:28
